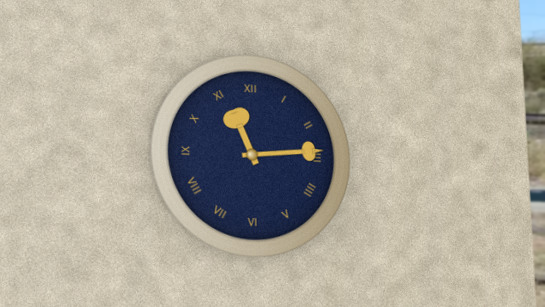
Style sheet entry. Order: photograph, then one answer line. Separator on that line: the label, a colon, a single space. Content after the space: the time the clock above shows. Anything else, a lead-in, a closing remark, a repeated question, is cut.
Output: 11:14
